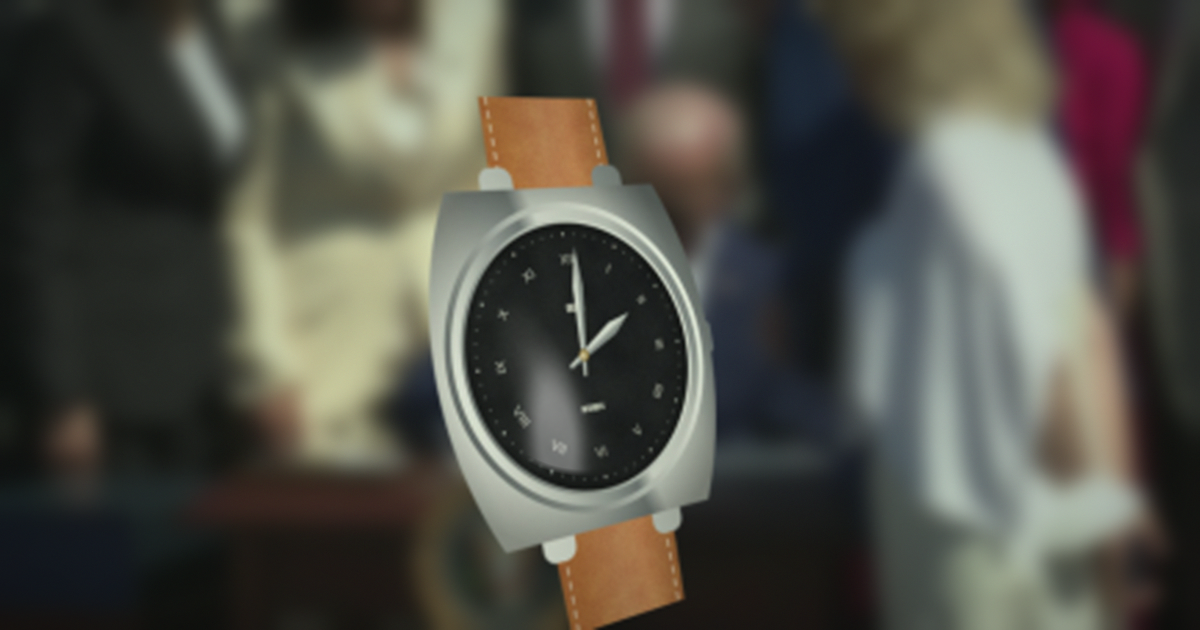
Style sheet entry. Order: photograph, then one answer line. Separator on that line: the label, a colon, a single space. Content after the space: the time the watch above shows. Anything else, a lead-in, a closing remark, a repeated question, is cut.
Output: 2:01
